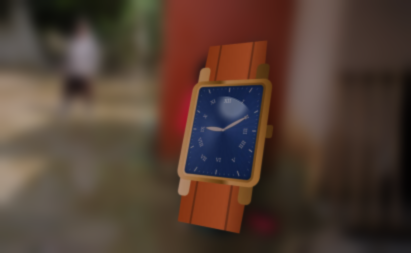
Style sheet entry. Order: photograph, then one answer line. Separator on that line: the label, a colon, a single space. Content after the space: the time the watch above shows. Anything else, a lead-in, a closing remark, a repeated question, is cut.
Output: 9:10
